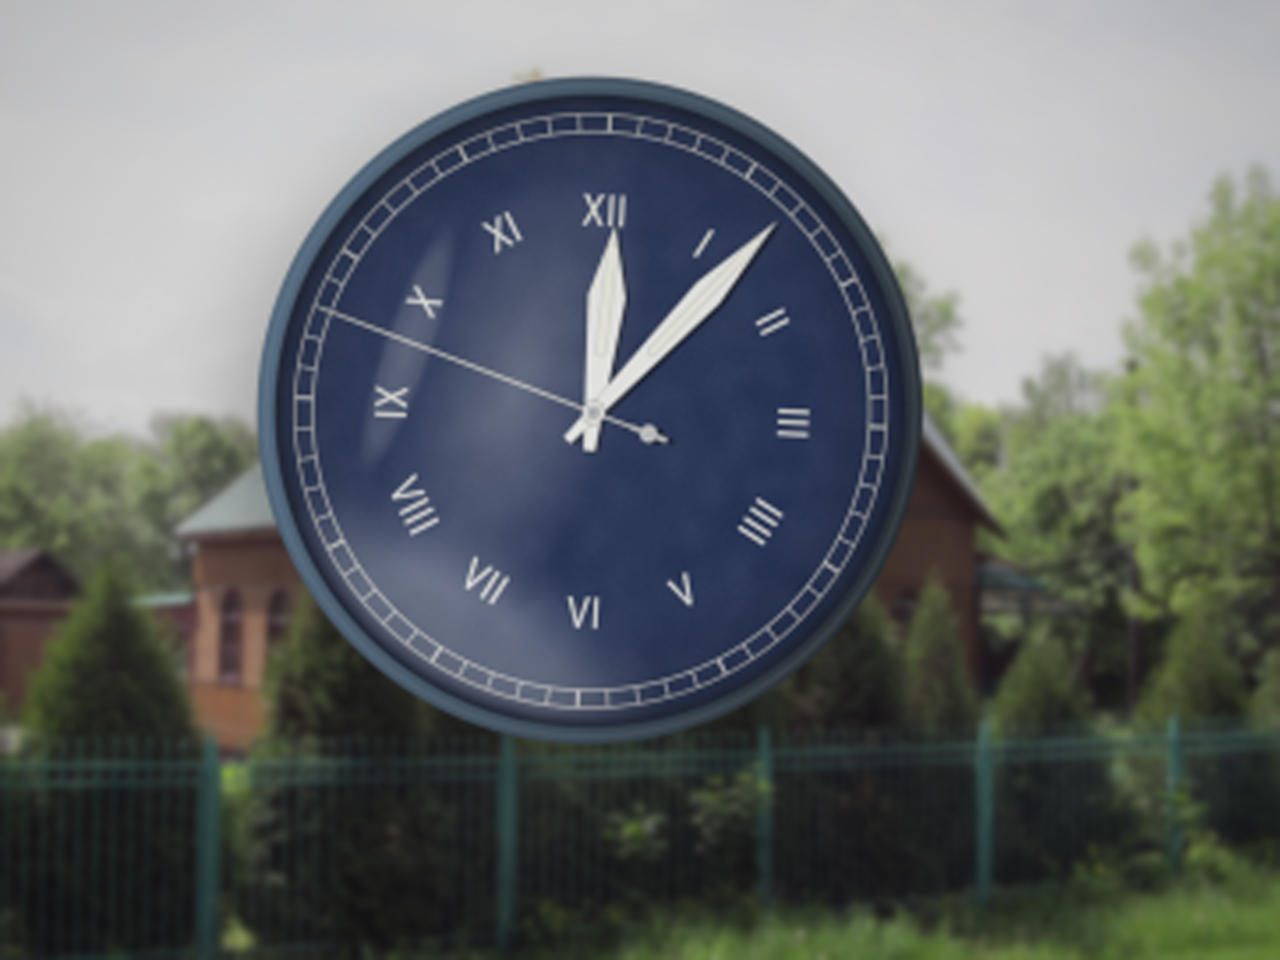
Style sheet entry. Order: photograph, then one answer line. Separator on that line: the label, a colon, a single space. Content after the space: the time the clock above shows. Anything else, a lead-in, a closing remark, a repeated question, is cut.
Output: 12:06:48
